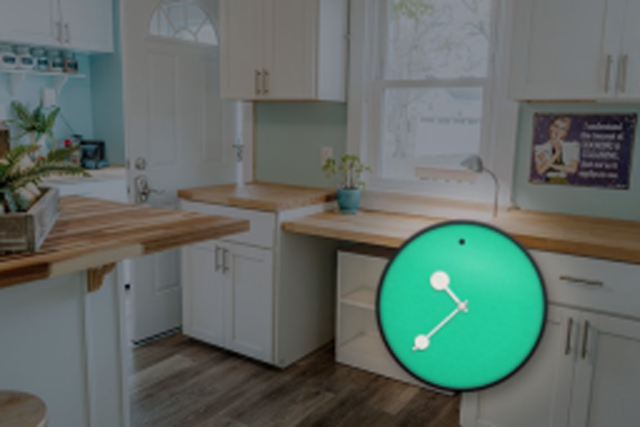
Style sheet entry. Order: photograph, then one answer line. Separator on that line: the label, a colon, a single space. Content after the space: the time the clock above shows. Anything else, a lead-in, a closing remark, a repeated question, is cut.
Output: 10:38
